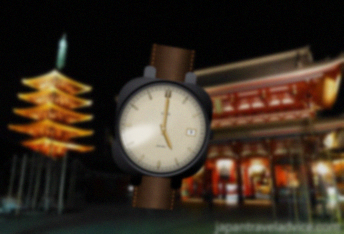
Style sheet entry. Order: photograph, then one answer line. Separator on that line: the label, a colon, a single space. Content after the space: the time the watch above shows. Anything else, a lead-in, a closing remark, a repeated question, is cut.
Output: 5:00
